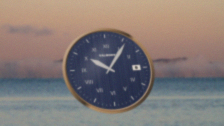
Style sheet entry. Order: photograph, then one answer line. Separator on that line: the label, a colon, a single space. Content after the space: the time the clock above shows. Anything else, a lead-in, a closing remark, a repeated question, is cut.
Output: 10:06
